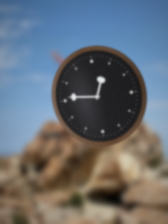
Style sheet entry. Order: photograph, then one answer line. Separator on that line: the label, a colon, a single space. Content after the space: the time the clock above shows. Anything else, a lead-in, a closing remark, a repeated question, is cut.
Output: 12:46
